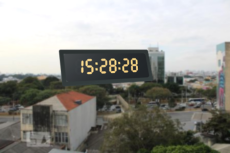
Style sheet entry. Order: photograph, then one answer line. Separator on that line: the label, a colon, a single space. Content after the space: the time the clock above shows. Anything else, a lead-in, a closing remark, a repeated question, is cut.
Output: 15:28:28
